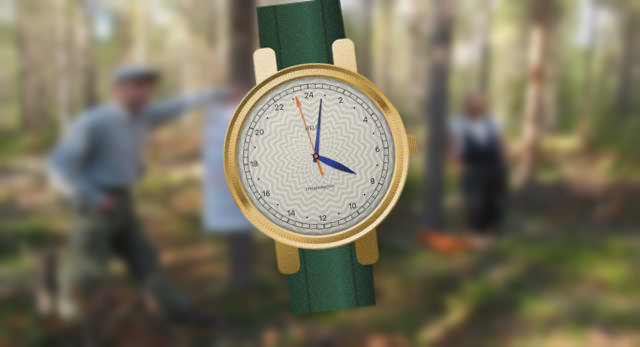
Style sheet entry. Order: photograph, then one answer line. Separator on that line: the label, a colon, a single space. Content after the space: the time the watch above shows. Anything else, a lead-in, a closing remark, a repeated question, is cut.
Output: 8:01:58
